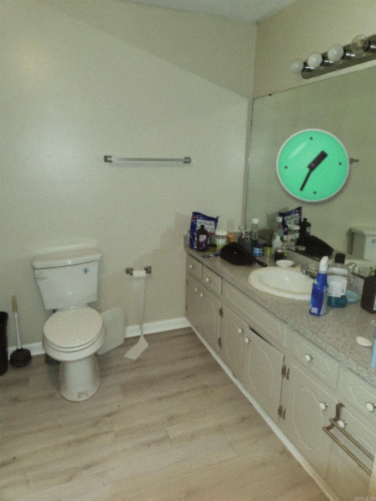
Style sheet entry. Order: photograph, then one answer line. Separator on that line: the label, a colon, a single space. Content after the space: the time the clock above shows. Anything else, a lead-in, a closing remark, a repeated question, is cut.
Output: 1:35
